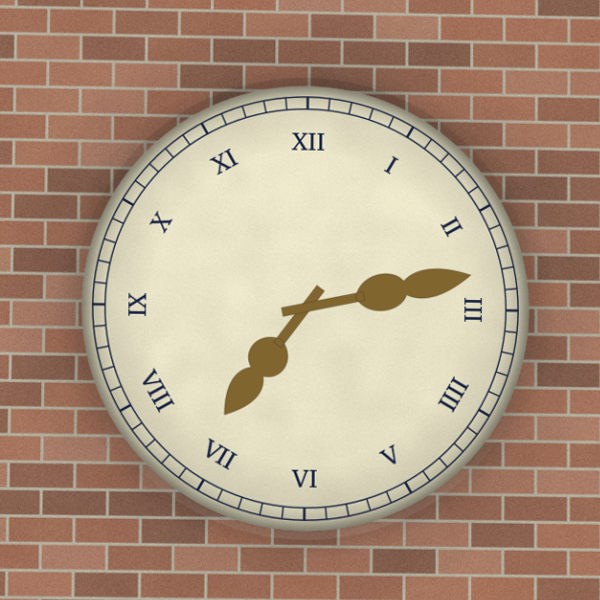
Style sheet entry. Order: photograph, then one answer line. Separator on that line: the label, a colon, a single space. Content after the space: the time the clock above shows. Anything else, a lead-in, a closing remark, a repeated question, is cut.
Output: 7:13
